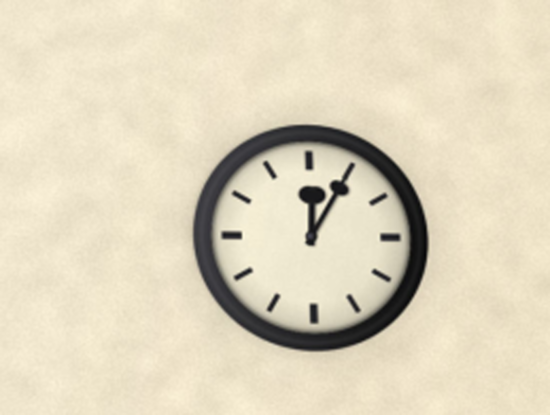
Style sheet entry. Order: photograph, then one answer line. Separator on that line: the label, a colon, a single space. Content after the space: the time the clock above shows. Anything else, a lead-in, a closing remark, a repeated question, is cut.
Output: 12:05
